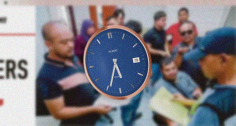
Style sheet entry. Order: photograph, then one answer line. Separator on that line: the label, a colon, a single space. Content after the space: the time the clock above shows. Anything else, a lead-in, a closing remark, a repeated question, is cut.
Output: 5:34
